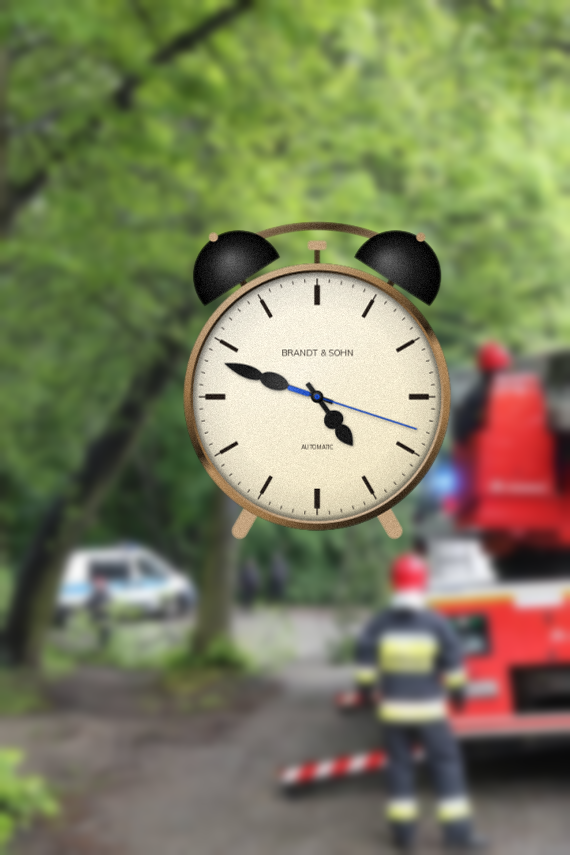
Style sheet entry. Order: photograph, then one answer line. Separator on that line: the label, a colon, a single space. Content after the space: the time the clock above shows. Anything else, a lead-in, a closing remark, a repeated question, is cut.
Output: 4:48:18
